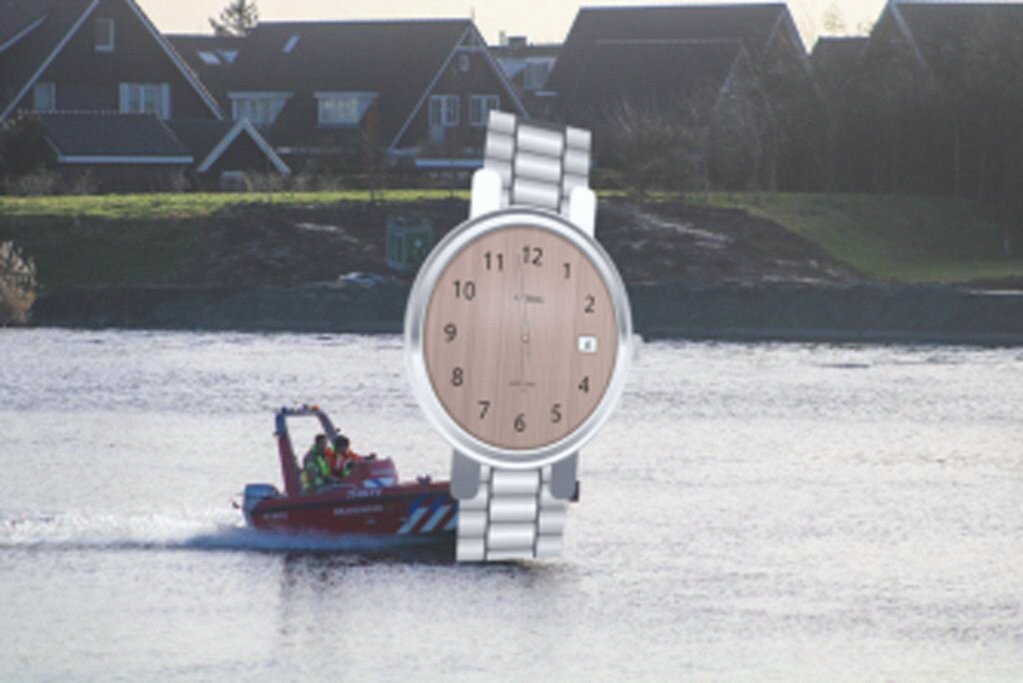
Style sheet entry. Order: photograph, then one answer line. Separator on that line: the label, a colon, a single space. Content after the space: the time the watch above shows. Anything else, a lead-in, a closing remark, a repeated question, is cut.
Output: 5:58
